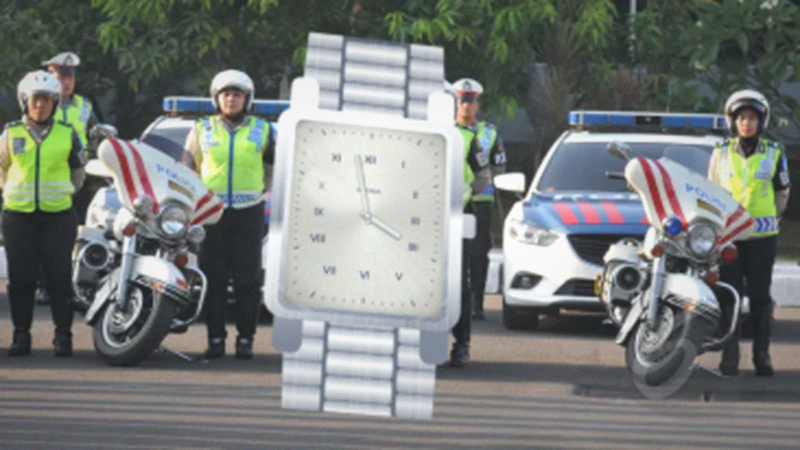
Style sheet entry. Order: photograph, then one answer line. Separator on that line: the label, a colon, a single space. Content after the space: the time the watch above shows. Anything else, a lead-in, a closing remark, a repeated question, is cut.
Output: 3:58
